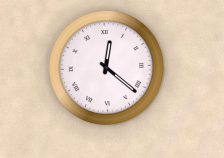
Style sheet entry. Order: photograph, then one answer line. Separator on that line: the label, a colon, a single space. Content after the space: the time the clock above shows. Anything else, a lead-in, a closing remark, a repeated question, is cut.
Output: 12:22
